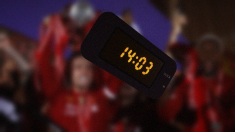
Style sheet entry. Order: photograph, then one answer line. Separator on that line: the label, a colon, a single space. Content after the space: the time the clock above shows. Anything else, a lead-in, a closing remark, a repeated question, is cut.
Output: 14:03
